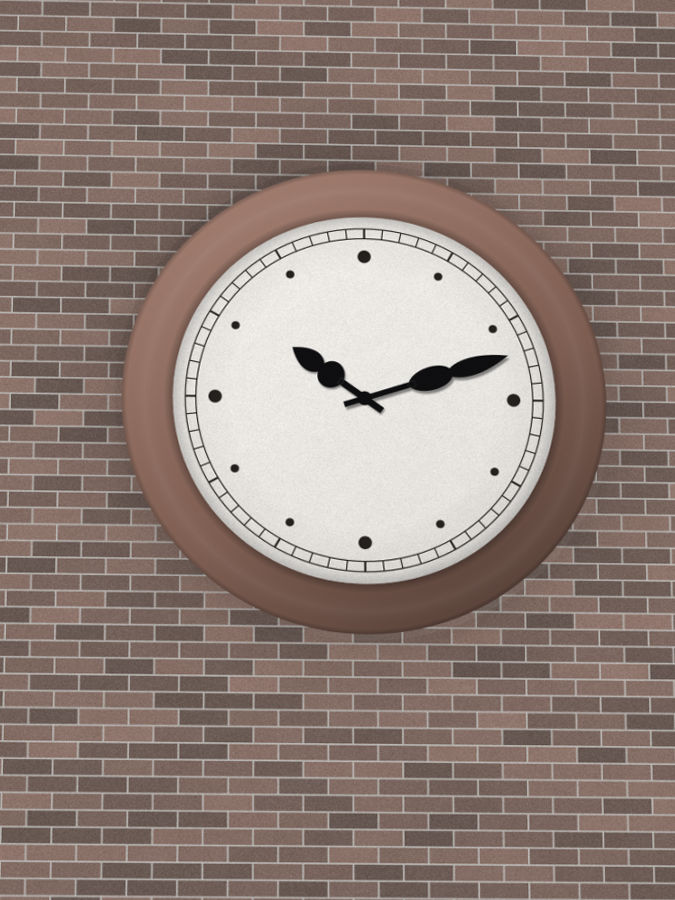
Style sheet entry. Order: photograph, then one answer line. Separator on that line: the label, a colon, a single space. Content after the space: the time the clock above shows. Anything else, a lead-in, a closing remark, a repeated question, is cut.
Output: 10:12
